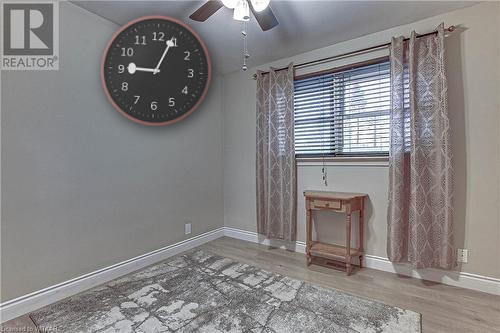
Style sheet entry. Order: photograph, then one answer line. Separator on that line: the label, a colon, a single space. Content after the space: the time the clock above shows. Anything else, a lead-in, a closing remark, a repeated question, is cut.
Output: 9:04
